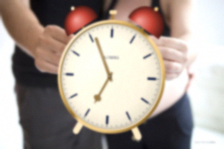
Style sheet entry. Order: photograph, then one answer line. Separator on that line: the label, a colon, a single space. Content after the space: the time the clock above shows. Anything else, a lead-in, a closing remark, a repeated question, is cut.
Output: 6:56
